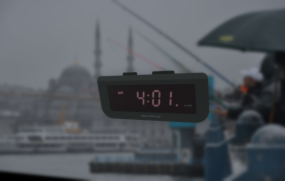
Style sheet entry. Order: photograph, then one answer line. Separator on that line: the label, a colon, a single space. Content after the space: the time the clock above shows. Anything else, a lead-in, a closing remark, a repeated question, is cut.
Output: 4:01
